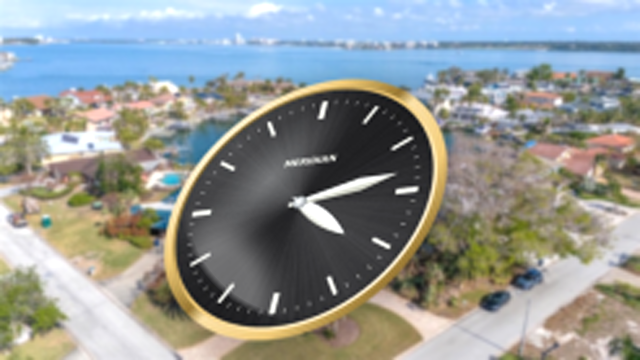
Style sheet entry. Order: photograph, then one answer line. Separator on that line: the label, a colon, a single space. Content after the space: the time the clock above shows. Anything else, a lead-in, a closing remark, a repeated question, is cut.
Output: 4:13
